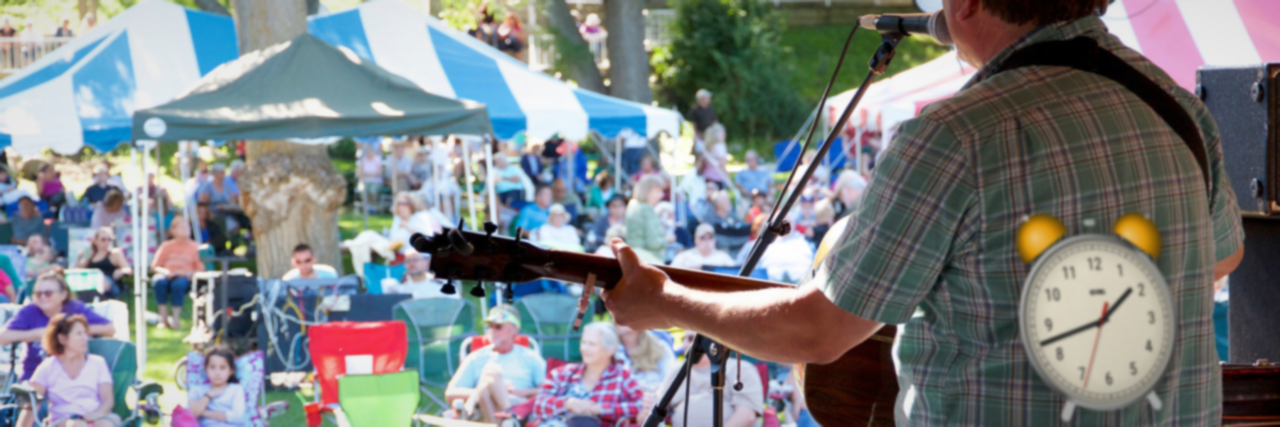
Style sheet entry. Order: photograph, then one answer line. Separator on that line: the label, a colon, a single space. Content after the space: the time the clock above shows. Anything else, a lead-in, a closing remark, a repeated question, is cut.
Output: 1:42:34
